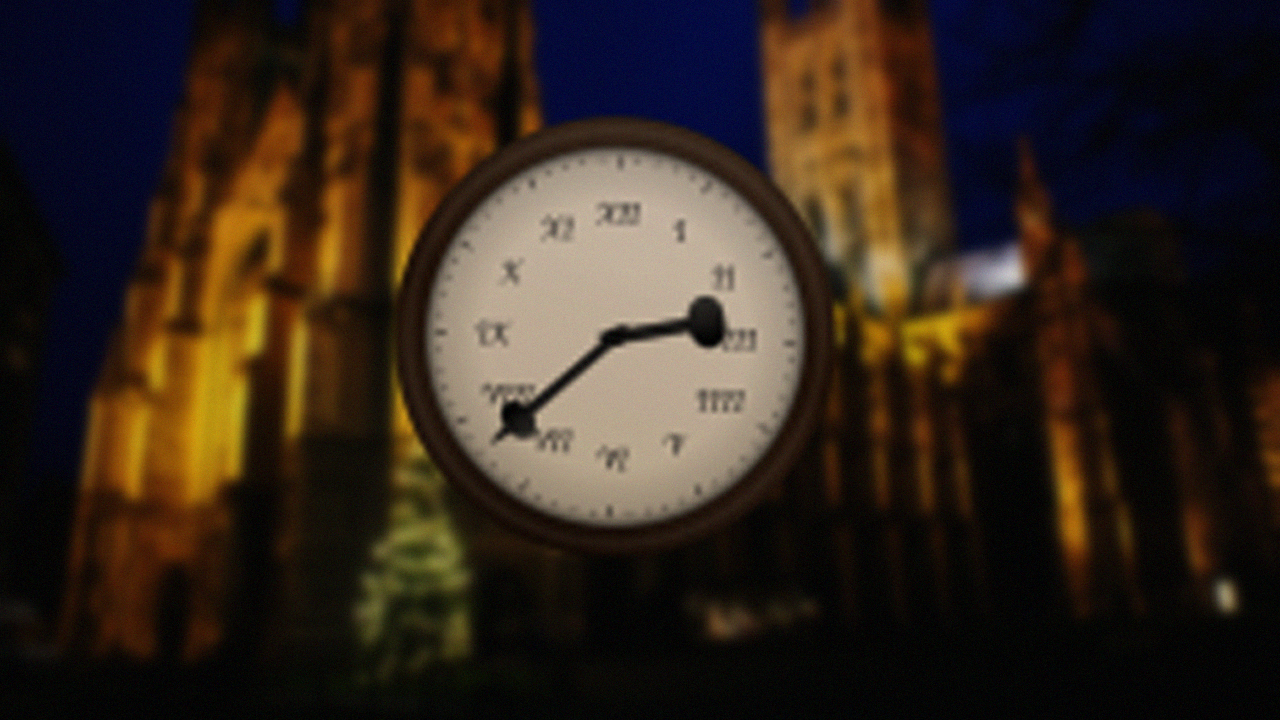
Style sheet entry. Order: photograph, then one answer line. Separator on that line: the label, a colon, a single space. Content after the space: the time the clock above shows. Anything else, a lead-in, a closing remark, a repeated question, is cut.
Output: 2:38
